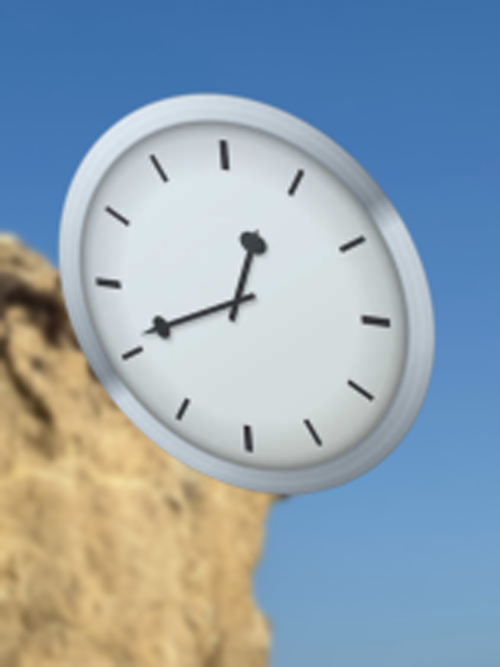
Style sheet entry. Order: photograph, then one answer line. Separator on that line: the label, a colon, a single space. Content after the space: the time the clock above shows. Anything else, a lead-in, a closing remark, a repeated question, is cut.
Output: 12:41
